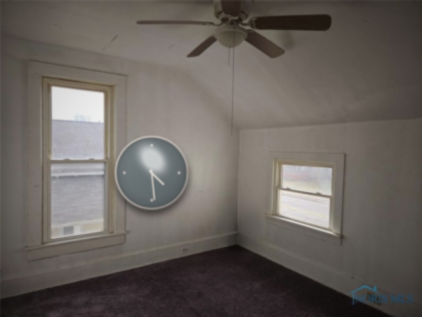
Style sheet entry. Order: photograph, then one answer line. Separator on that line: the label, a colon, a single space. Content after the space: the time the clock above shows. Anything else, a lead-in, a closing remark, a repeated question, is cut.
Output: 4:29
